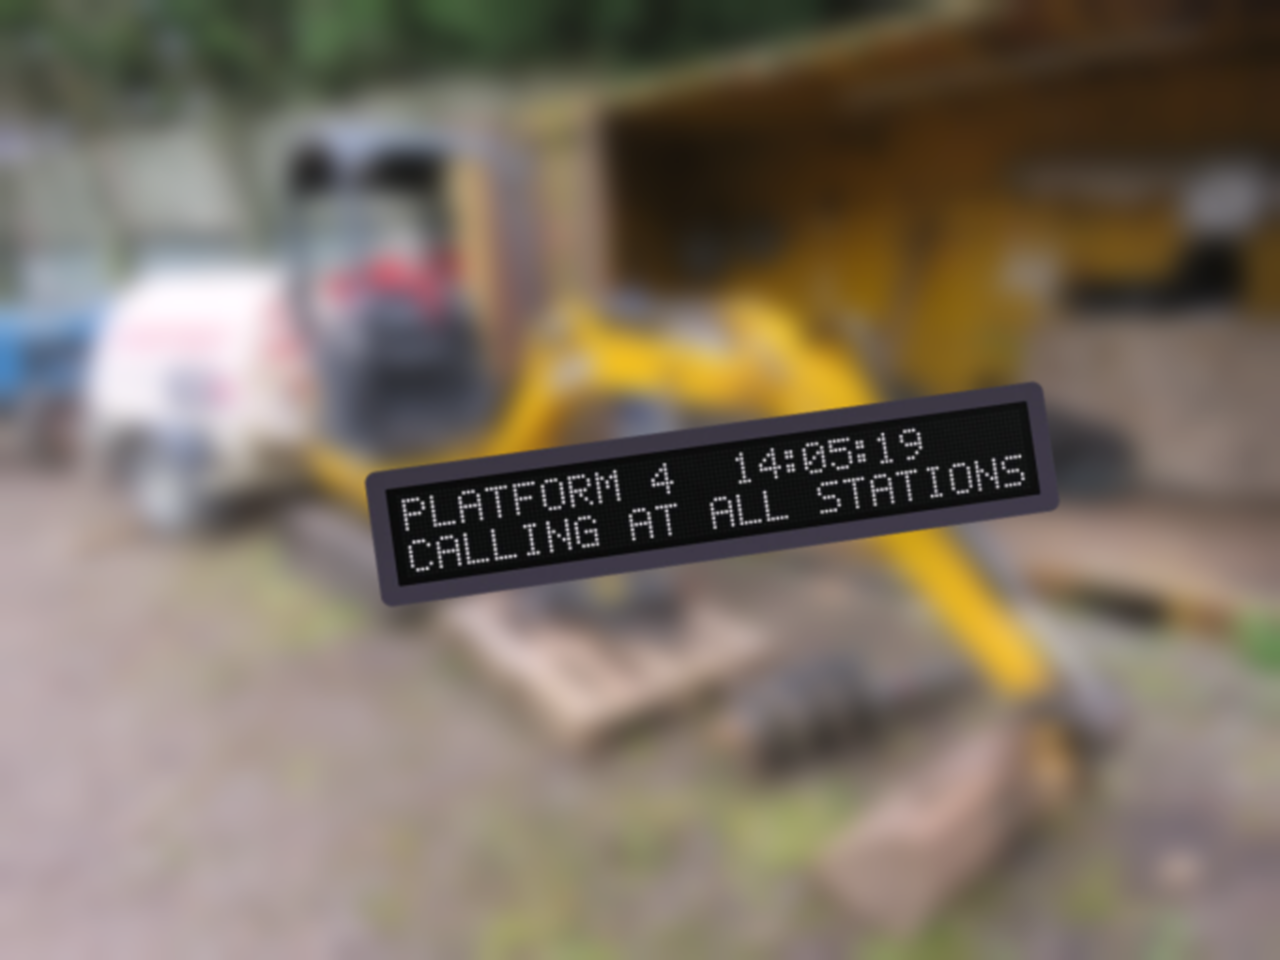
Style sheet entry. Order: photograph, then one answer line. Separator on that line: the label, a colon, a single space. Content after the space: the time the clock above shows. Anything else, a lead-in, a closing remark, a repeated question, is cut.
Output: 14:05:19
